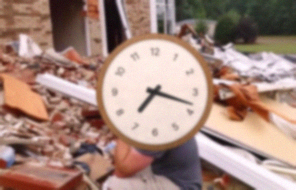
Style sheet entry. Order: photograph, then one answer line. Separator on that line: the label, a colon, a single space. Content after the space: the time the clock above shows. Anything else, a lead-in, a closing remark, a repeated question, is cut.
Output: 7:18
